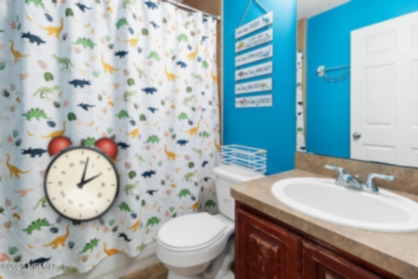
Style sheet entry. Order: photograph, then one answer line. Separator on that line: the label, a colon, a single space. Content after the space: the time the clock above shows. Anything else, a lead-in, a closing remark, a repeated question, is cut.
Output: 2:02
